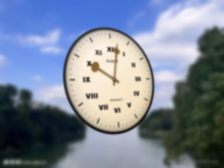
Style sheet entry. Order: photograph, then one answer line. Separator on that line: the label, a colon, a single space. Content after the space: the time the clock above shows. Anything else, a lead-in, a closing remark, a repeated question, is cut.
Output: 10:02
